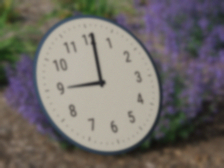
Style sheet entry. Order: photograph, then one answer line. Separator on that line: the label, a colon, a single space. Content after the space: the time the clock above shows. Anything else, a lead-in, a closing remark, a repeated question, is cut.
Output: 9:01
